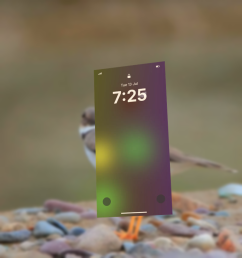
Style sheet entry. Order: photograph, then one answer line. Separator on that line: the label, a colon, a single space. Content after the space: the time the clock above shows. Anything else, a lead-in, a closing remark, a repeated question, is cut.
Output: 7:25
